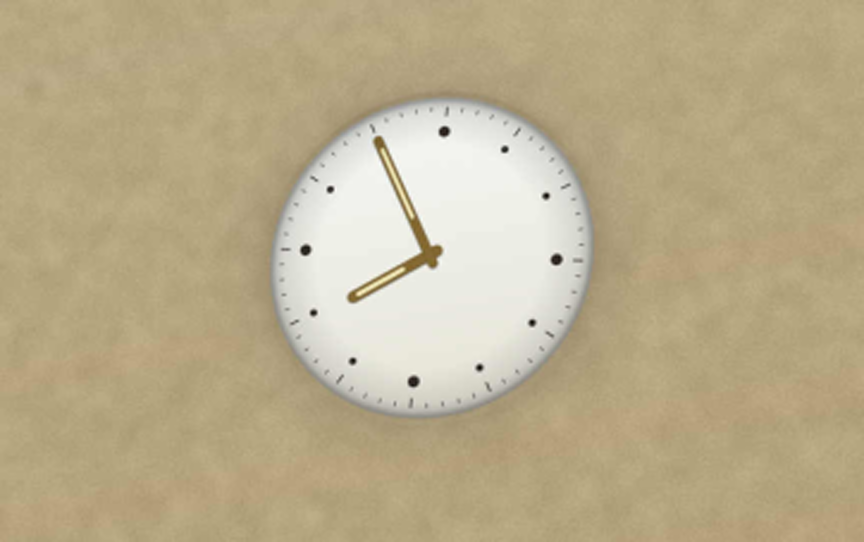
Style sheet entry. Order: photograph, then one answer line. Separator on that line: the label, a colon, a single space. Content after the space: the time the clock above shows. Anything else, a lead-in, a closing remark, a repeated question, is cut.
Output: 7:55
